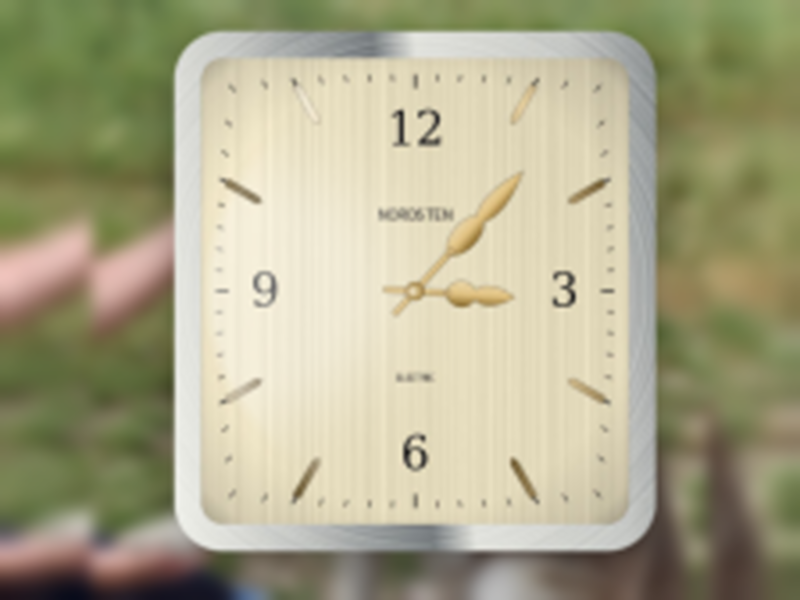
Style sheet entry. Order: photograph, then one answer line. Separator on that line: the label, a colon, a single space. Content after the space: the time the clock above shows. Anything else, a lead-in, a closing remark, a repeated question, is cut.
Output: 3:07
